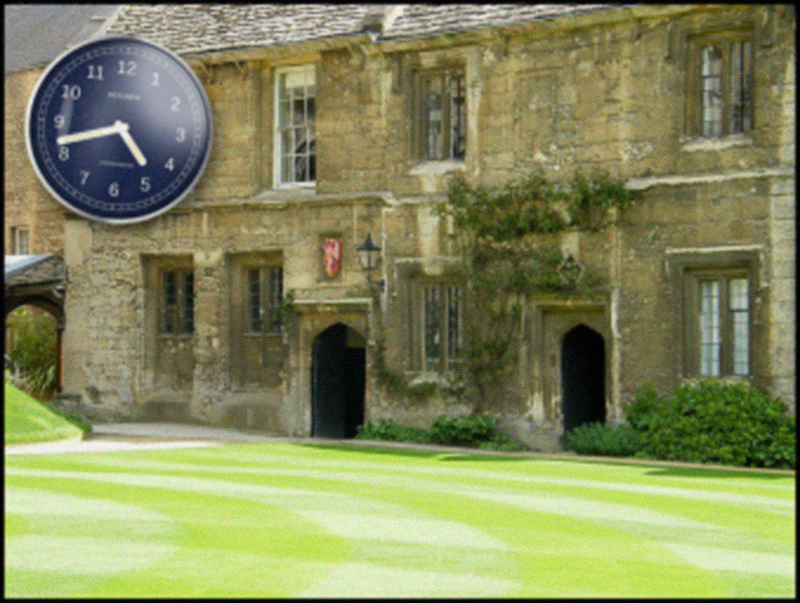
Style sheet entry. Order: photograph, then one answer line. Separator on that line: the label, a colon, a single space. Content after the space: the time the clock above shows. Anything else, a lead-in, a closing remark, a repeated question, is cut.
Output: 4:42
